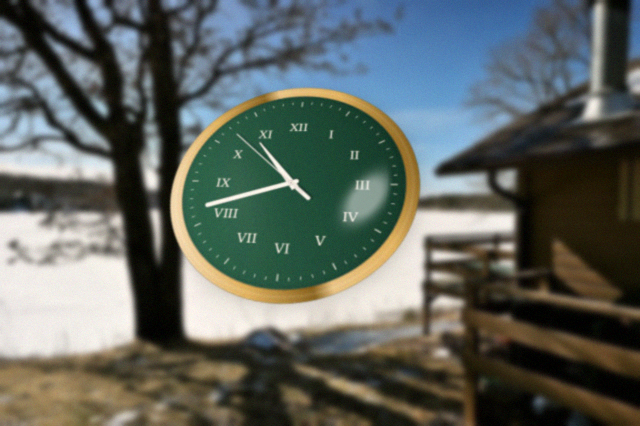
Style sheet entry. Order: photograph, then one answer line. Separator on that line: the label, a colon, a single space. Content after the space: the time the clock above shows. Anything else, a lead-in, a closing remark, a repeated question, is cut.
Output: 10:41:52
